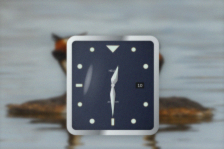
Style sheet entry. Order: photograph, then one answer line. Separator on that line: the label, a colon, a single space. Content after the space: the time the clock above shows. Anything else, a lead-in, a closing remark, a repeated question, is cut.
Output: 12:30
